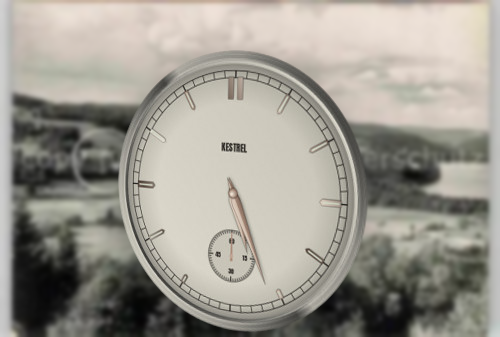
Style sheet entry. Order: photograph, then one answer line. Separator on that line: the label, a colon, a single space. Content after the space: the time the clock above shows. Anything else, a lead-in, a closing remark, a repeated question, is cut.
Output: 5:26
